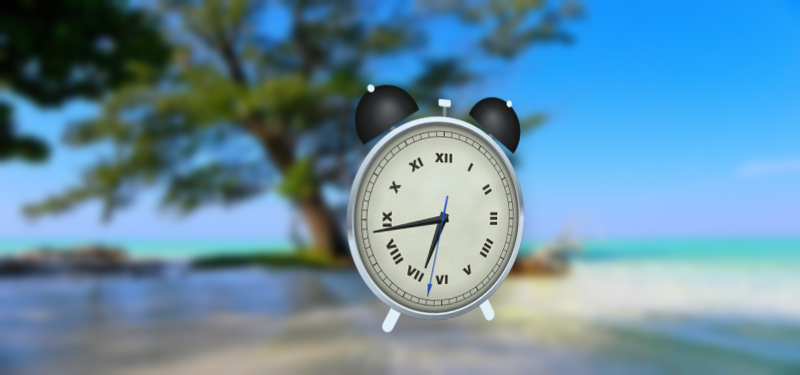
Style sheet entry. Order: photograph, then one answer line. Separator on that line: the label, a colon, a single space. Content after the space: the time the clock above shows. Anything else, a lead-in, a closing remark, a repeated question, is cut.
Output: 6:43:32
